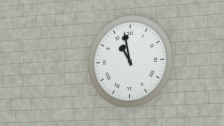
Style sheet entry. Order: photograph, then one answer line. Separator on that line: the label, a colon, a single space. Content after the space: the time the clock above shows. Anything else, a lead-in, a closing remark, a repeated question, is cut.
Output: 10:58
